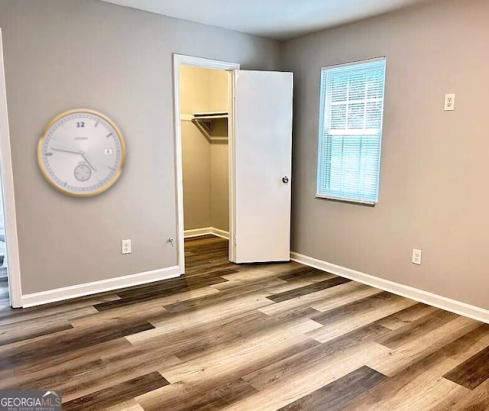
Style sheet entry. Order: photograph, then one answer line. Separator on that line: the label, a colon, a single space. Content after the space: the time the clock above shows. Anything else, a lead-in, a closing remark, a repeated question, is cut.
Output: 4:47
